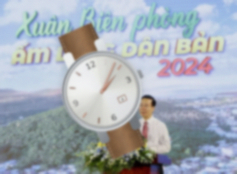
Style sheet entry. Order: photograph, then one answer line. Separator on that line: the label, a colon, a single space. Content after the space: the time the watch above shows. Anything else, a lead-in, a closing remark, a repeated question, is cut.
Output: 2:08
